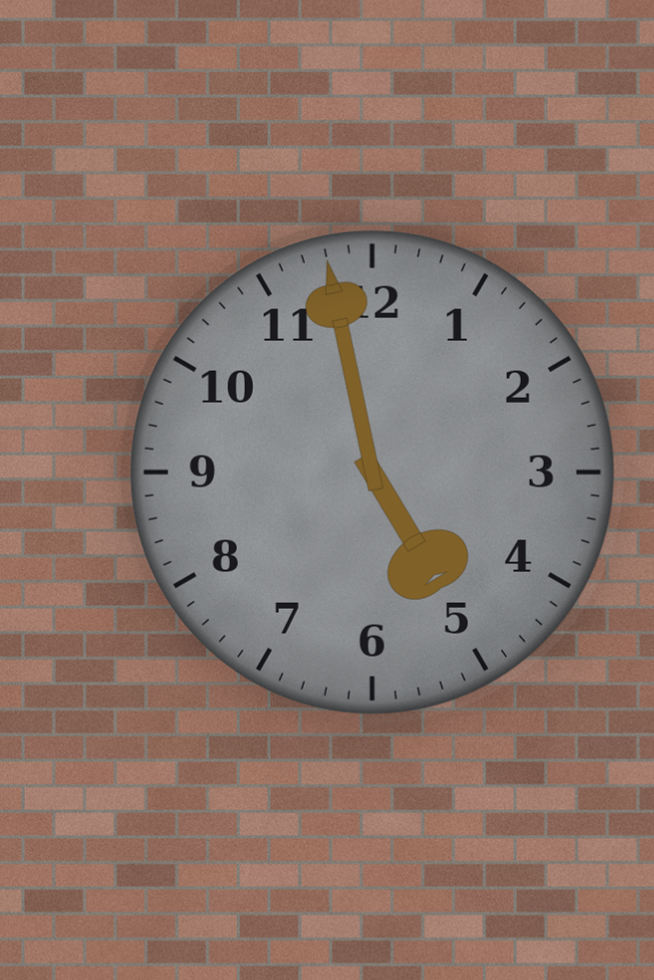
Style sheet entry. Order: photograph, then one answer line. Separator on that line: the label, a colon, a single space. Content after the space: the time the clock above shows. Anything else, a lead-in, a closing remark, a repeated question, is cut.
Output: 4:58
